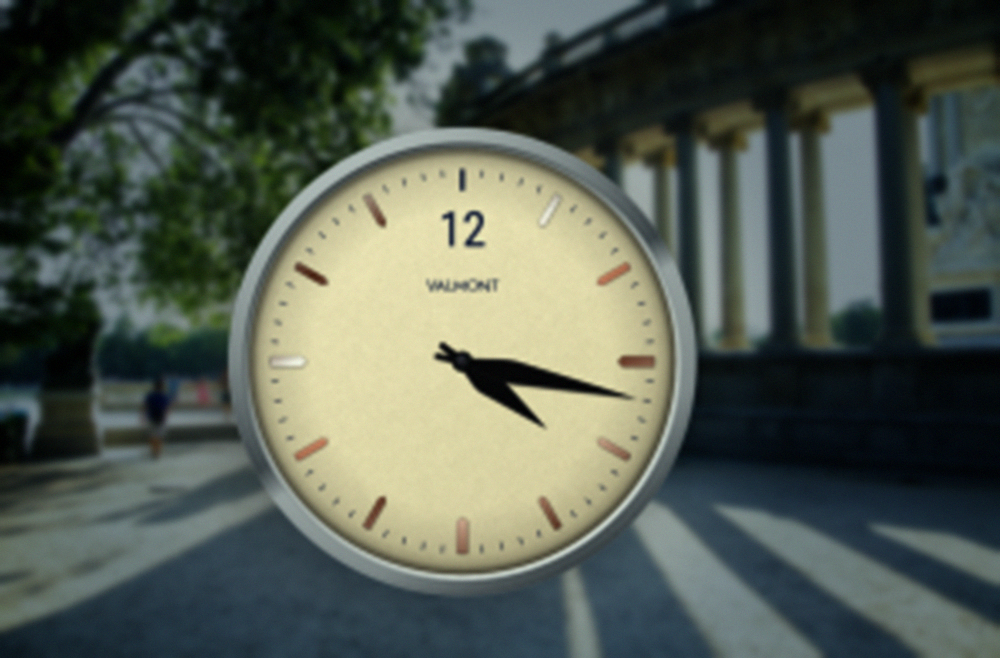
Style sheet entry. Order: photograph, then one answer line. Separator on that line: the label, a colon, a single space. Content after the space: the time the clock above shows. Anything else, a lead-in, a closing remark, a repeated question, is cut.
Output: 4:17
